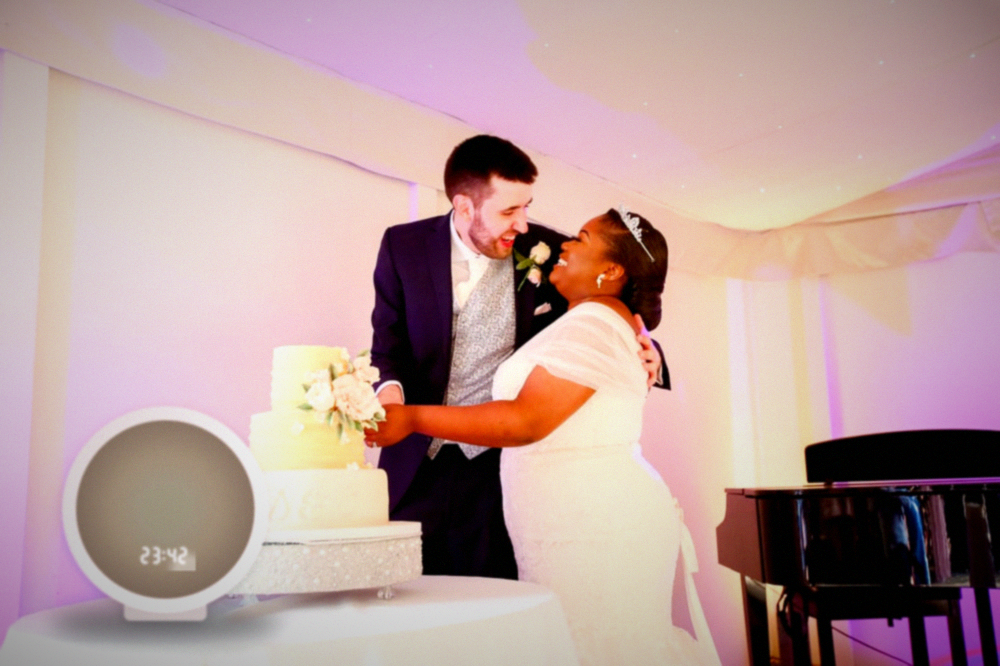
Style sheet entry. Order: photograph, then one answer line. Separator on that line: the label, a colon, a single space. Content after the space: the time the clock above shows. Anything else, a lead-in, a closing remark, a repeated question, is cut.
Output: 23:42
